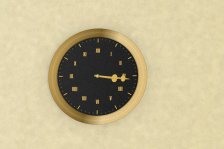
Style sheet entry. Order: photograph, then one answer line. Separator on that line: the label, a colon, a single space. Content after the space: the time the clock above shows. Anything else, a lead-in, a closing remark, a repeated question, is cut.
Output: 3:16
